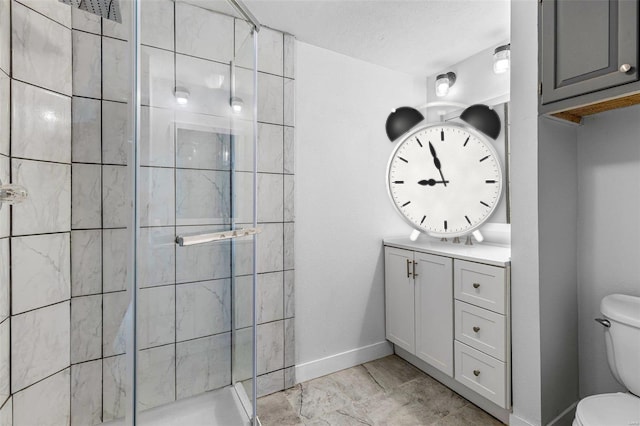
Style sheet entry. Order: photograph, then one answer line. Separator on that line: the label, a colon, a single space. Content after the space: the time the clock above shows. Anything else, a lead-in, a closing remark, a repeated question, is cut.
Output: 8:57
